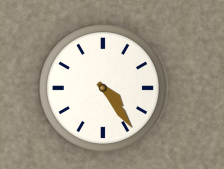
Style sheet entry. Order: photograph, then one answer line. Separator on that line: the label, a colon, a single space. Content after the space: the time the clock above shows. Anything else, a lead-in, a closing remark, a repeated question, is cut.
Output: 4:24
